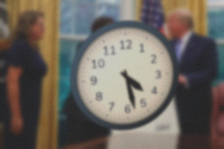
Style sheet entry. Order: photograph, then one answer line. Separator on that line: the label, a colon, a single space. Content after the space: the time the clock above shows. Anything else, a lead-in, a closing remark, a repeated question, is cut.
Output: 4:28
